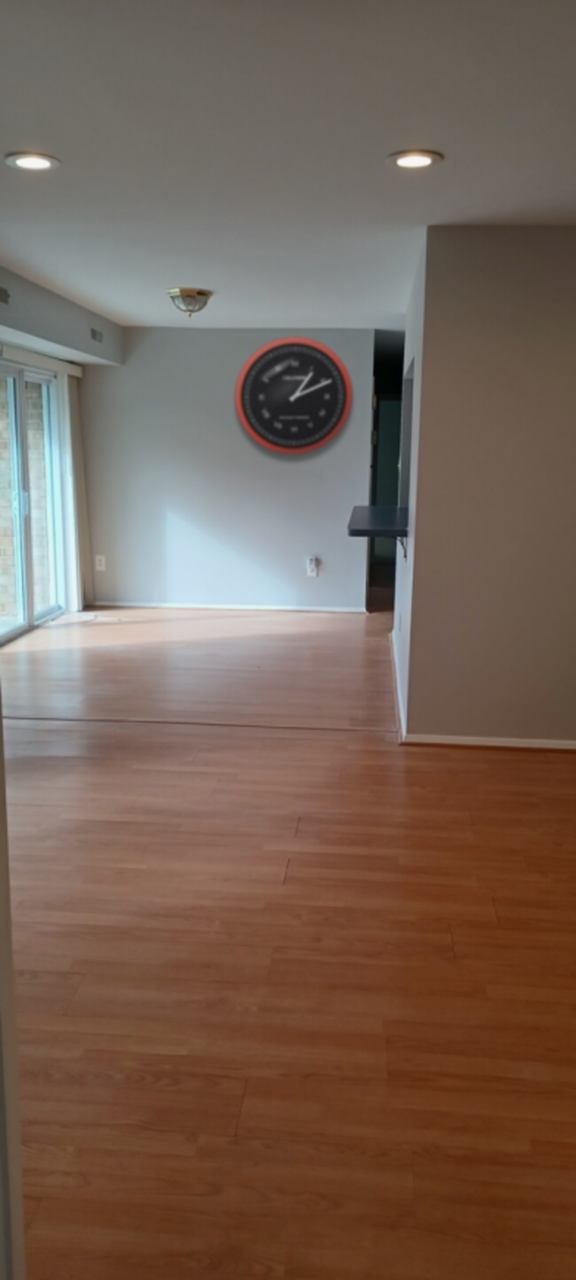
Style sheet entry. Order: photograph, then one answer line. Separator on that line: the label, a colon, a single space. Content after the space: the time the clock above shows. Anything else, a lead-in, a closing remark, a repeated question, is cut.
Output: 1:11
